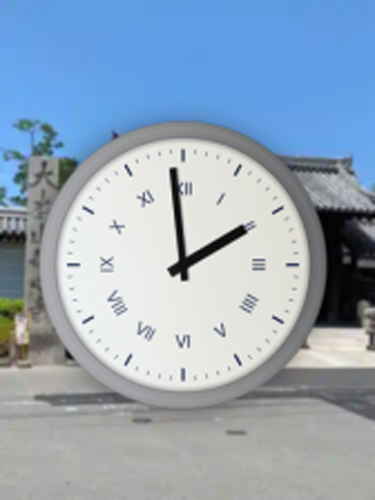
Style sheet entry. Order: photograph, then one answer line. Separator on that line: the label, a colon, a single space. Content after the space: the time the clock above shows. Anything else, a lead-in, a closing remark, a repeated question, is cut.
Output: 1:59
